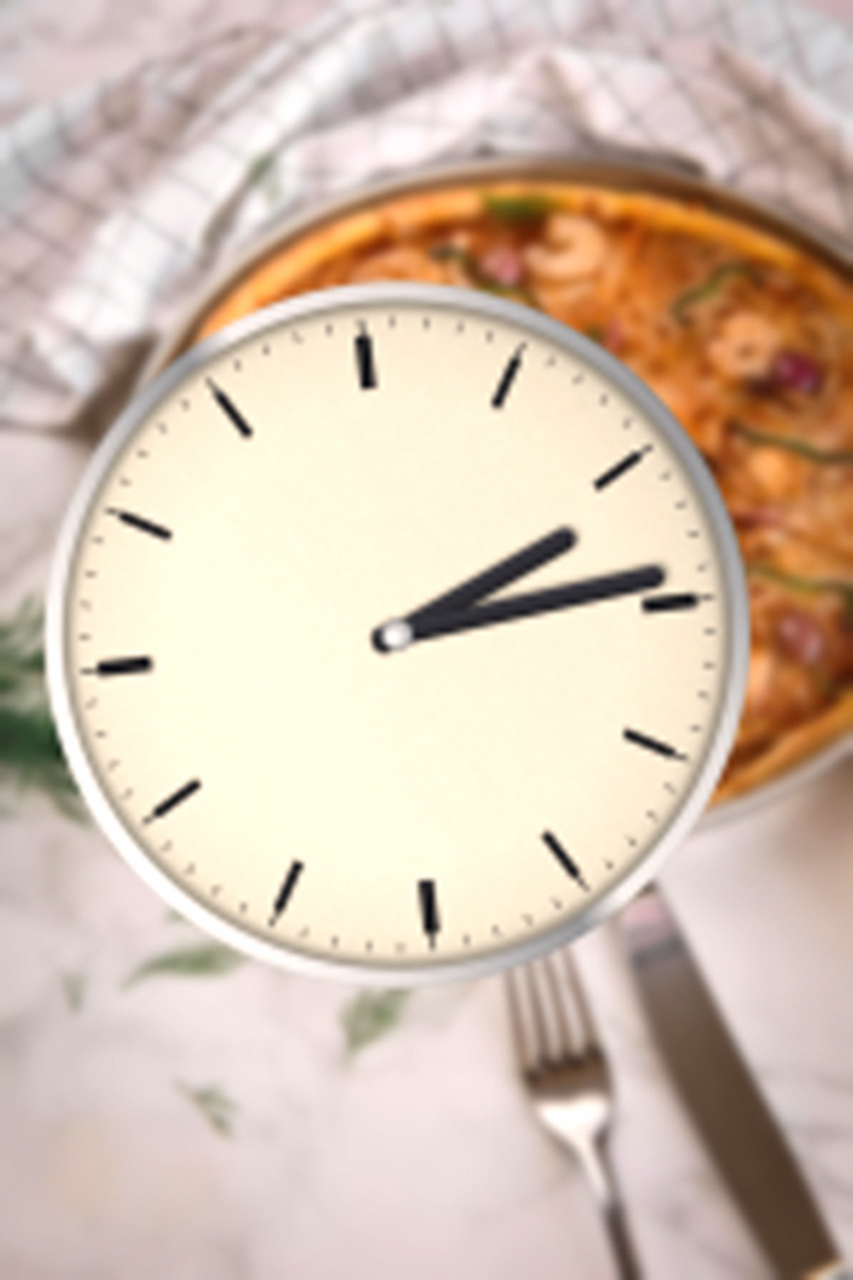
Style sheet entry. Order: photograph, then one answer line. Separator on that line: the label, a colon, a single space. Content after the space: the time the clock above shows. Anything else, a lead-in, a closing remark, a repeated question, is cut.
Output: 2:14
